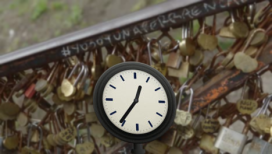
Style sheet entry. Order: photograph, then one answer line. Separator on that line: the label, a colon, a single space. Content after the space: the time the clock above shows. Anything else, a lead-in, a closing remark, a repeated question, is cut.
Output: 12:36
